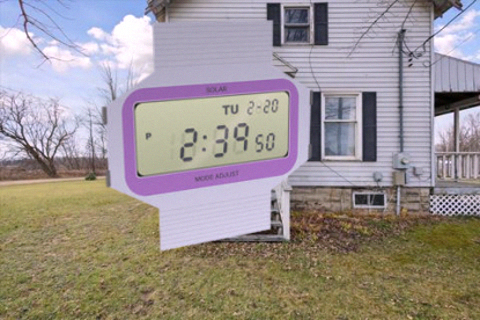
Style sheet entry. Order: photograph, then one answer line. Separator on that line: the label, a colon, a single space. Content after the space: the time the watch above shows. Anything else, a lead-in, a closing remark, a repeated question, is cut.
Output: 2:39:50
